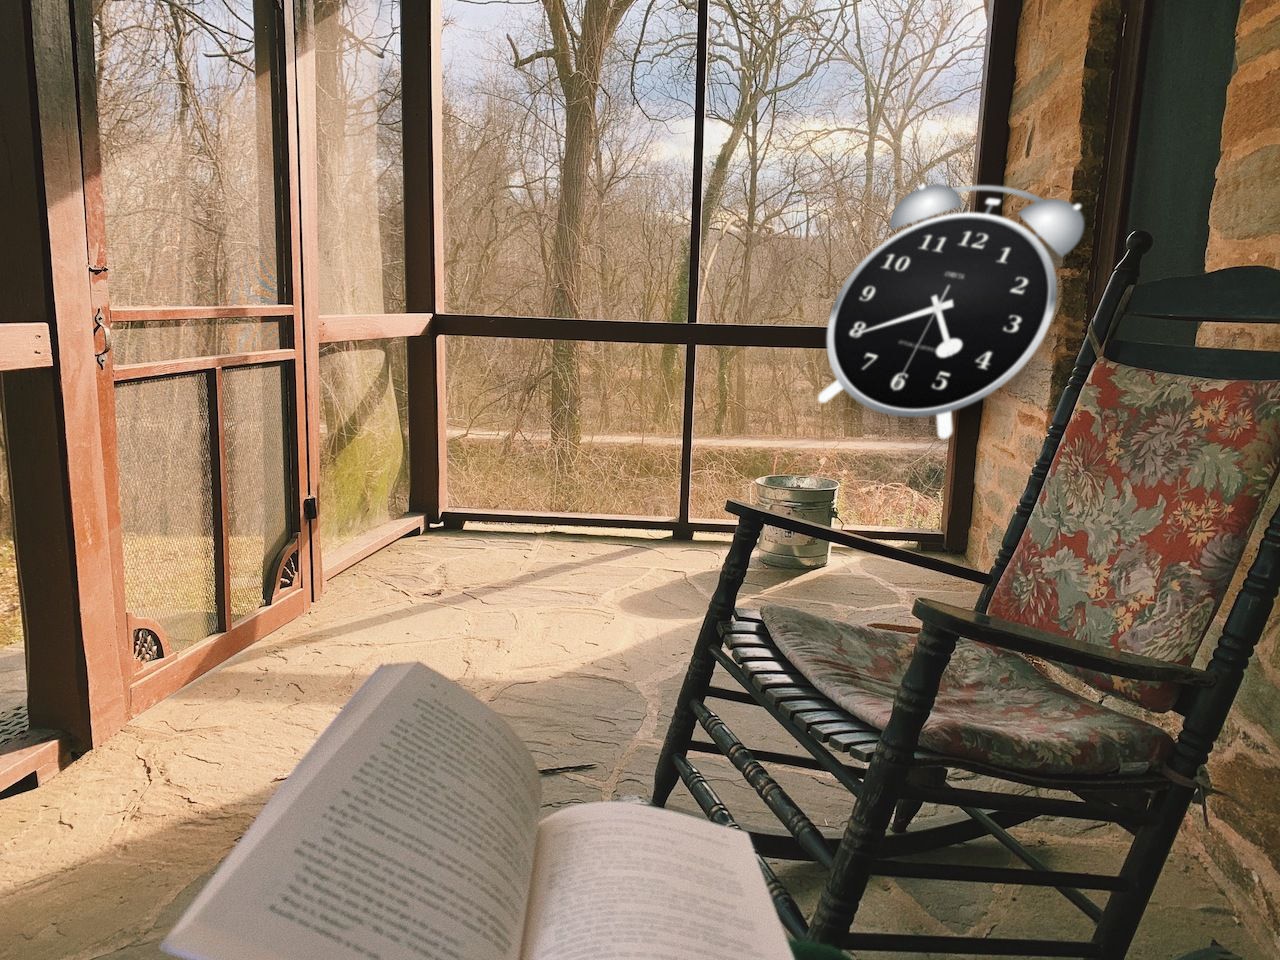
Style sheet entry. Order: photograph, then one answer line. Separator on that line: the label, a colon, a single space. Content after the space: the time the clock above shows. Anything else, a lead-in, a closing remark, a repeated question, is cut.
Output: 4:39:30
